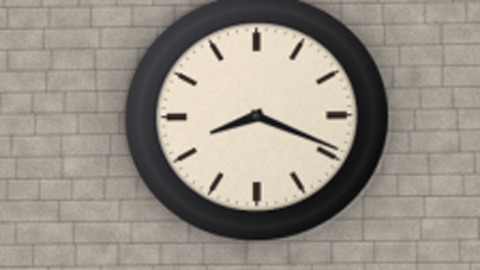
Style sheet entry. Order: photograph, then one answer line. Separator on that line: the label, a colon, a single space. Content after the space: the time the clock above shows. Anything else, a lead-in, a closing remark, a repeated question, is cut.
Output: 8:19
